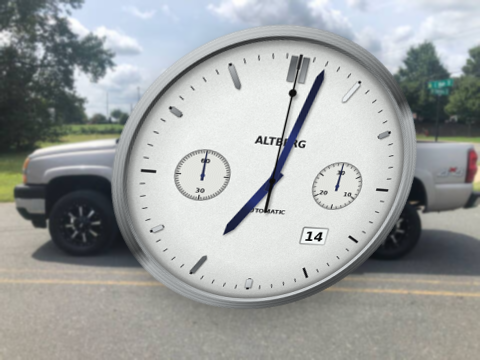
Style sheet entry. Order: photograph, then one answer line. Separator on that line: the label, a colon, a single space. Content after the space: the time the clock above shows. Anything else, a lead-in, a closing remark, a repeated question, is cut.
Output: 7:02
